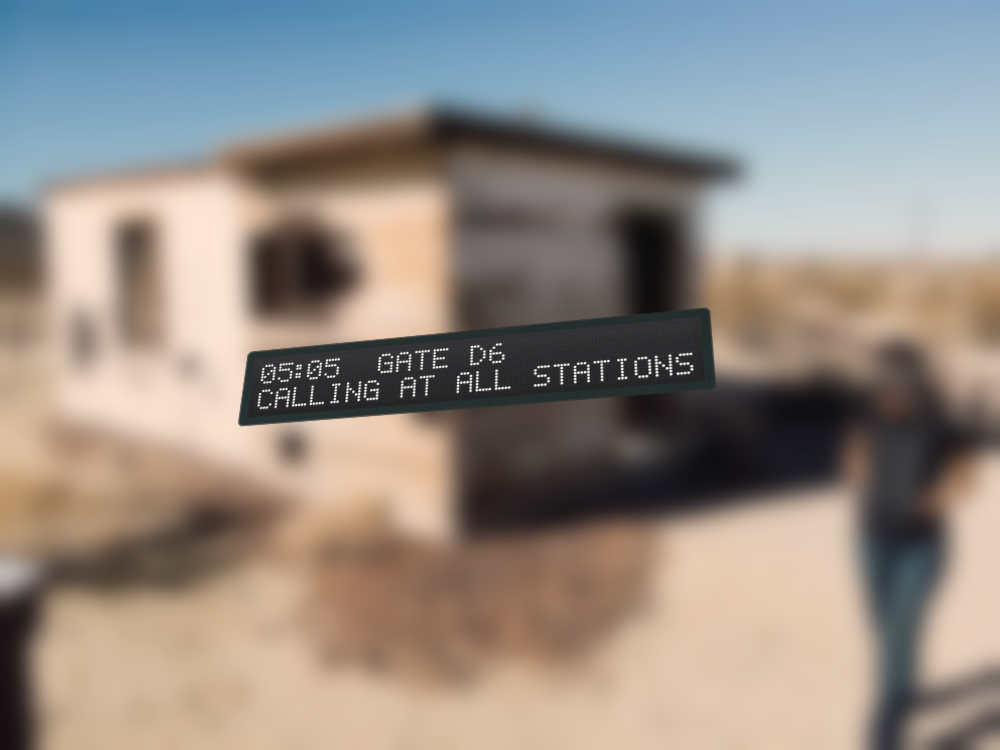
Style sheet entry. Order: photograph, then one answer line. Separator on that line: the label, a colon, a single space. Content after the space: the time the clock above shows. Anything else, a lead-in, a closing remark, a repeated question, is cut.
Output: 5:05
